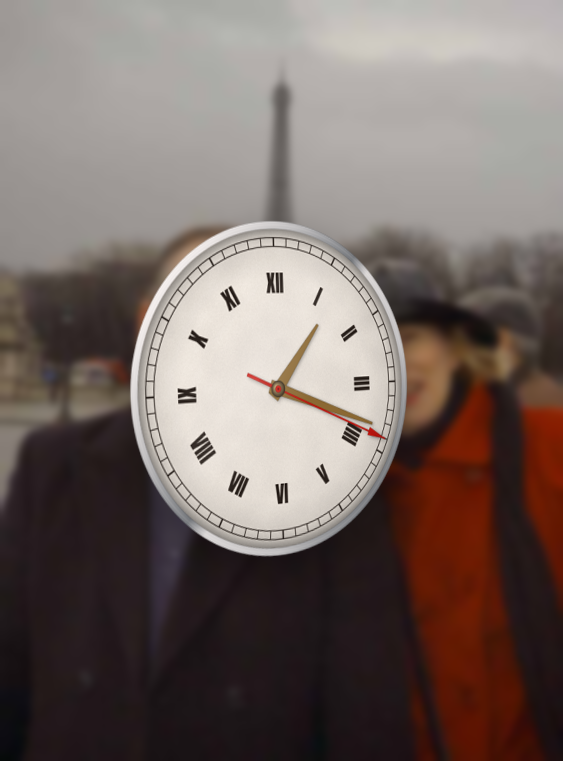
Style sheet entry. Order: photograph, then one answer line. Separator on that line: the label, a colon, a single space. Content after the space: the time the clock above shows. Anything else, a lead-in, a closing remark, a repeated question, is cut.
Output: 1:18:19
